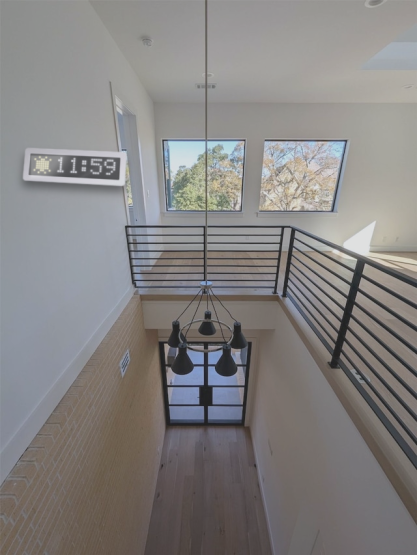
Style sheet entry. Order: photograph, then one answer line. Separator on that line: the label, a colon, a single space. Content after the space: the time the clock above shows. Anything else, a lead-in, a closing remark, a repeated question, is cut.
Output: 11:59
